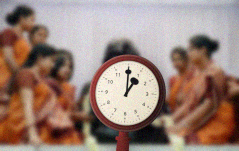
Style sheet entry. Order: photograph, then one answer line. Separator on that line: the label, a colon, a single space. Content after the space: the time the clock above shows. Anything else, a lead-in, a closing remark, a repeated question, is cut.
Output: 1:00
